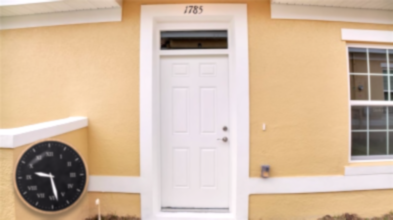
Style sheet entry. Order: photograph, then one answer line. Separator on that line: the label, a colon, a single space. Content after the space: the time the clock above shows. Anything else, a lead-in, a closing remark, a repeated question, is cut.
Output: 9:28
